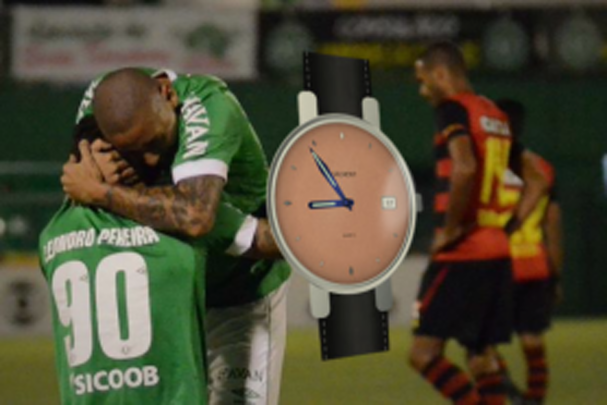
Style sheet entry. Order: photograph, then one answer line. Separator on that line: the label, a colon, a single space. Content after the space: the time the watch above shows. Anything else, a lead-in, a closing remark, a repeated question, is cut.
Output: 8:54
